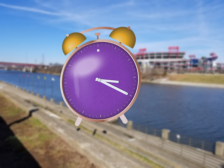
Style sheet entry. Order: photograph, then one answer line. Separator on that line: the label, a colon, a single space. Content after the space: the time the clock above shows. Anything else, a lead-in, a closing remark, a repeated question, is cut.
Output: 3:20
